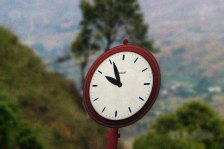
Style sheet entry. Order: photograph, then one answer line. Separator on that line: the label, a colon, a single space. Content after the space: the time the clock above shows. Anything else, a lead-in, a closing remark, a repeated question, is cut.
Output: 9:56
